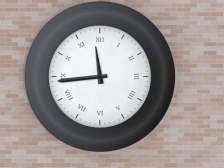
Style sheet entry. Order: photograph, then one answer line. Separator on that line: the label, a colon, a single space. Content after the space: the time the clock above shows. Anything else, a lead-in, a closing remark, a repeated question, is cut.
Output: 11:44
